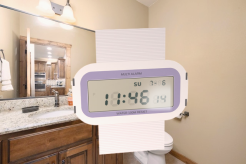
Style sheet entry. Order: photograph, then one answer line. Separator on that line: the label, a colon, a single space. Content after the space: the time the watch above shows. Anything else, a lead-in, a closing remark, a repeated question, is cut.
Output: 11:46:14
